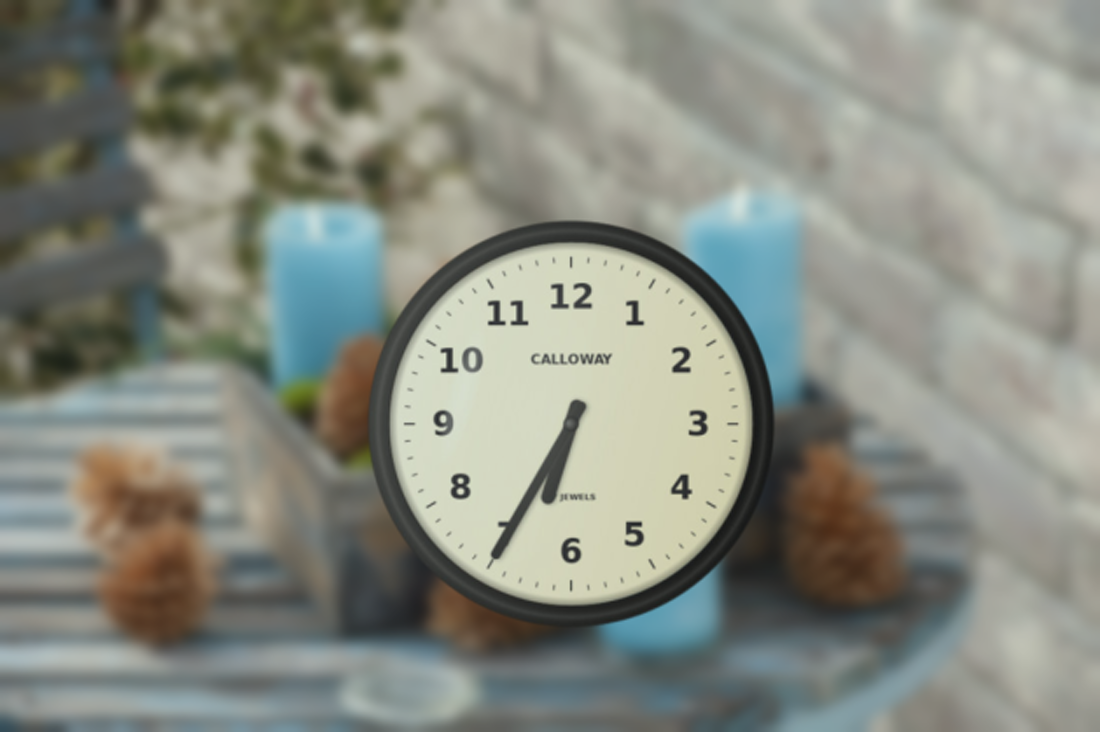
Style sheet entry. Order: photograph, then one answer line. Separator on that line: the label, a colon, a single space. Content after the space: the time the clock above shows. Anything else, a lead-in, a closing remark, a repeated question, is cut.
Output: 6:35
